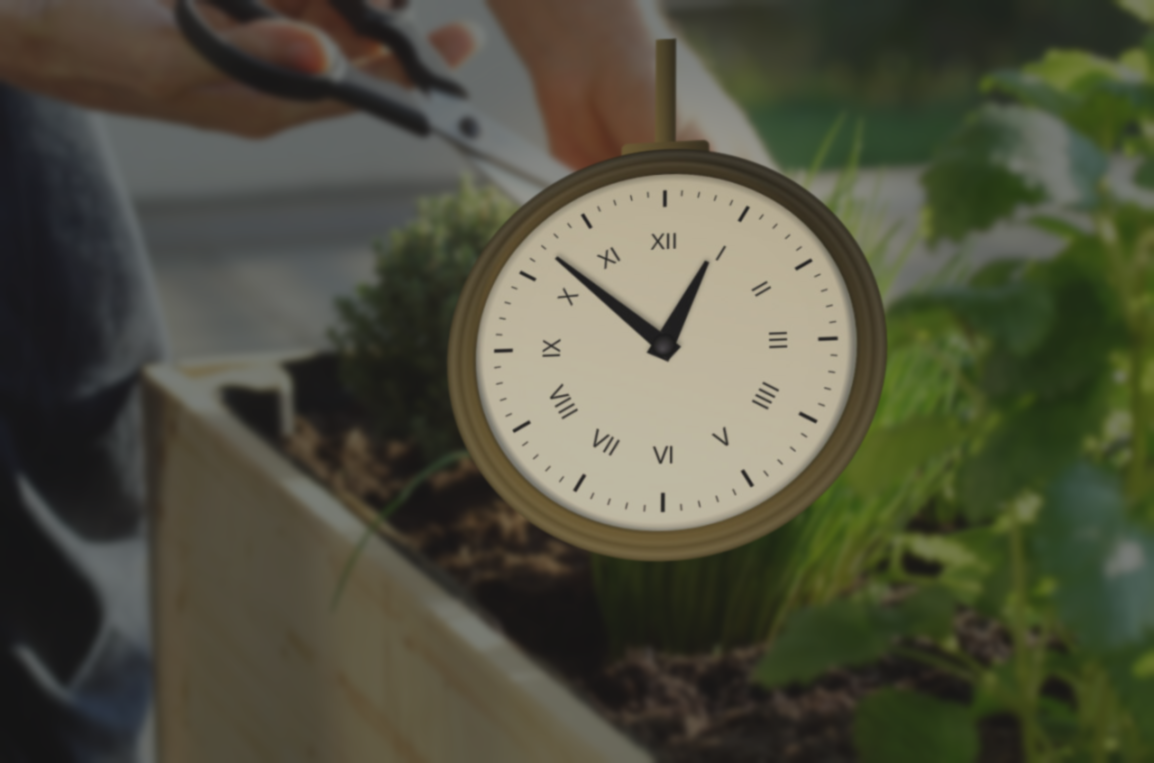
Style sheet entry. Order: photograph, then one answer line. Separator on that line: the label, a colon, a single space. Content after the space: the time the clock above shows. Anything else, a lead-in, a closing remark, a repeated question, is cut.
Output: 12:52
